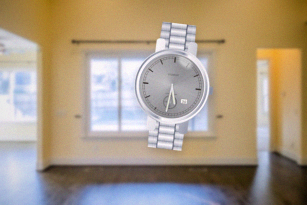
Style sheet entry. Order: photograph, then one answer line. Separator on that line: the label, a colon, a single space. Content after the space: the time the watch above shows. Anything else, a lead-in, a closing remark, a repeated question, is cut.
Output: 5:31
